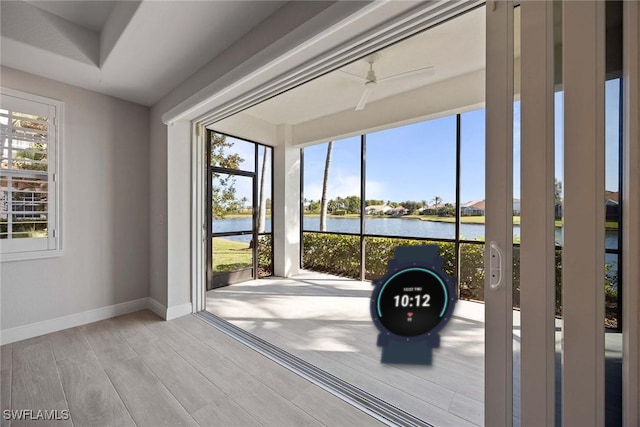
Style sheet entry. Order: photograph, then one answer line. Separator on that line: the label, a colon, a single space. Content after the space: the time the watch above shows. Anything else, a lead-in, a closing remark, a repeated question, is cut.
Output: 10:12
